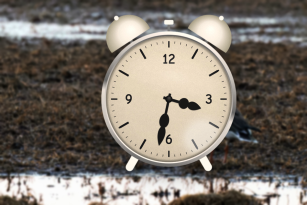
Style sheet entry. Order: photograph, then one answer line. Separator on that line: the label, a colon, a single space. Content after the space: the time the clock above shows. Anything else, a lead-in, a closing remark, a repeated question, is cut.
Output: 3:32
